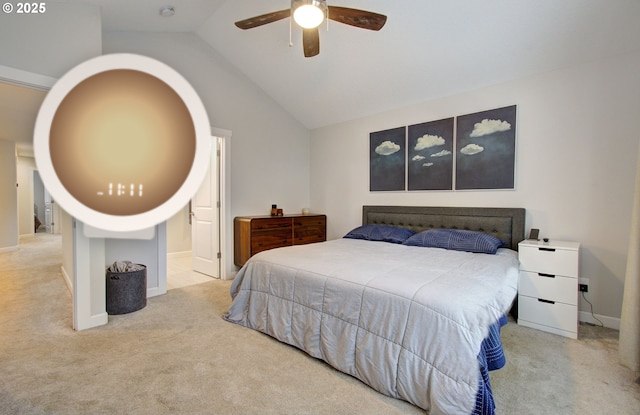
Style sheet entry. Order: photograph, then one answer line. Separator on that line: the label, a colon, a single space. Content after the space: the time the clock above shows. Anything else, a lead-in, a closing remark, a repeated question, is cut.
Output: 11:11
